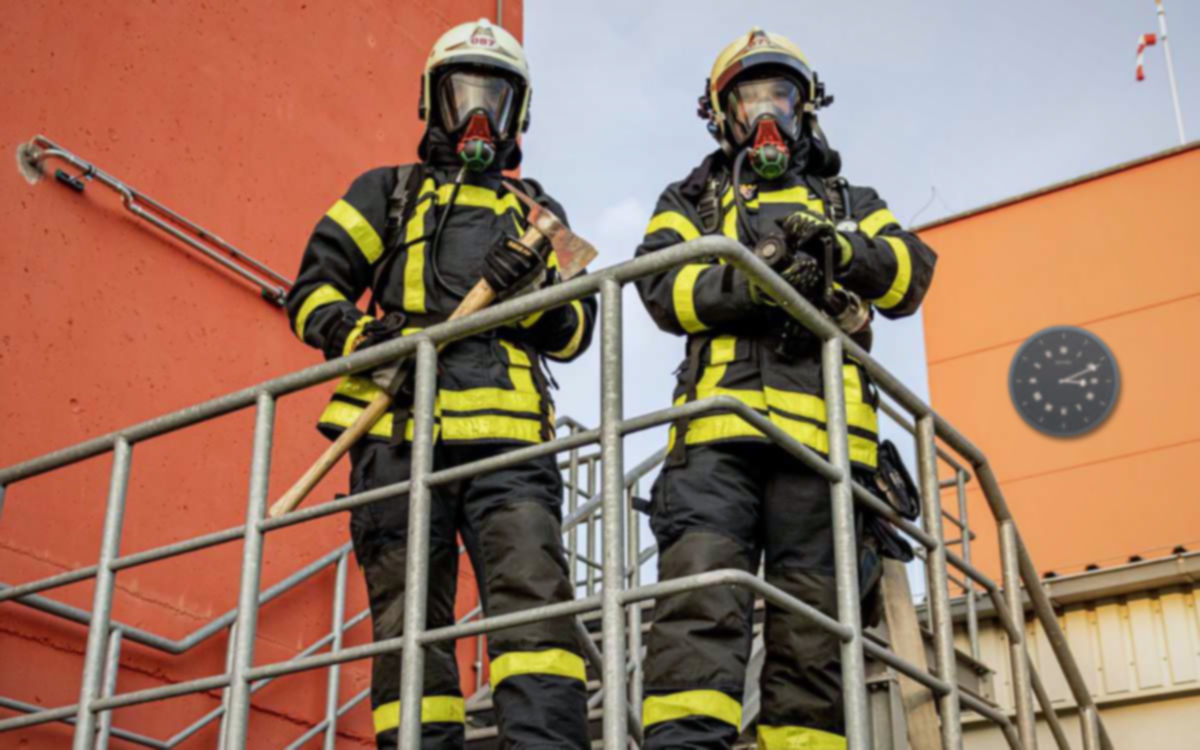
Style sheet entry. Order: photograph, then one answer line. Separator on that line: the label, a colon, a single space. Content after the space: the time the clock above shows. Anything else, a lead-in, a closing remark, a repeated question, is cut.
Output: 3:11
